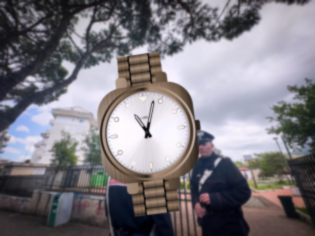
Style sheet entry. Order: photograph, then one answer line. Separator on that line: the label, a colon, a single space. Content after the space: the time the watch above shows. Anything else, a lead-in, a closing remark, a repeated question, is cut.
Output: 11:03
